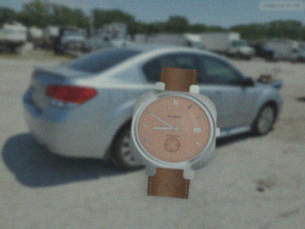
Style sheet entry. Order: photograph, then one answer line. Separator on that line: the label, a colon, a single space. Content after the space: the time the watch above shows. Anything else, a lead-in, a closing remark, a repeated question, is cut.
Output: 8:50
